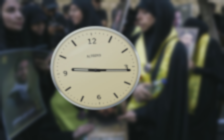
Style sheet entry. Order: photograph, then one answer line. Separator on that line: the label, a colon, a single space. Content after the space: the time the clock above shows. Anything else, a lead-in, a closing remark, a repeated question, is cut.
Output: 9:16
